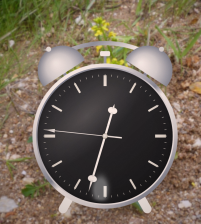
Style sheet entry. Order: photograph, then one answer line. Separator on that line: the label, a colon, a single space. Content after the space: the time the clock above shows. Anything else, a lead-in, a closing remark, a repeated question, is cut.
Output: 12:32:46
